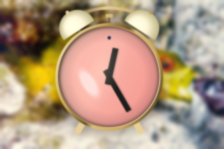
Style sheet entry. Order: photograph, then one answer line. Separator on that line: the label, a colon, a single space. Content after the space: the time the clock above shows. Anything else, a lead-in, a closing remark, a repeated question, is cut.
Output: 12:25
